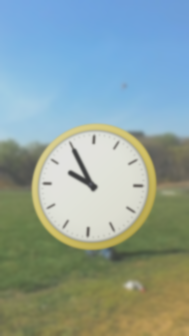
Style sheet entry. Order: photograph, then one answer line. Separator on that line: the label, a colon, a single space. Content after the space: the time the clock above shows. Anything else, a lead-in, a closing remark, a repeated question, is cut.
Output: 9:55
